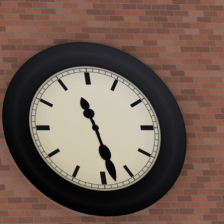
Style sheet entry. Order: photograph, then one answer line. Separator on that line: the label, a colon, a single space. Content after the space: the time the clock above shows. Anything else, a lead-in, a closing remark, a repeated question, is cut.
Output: 11:28
